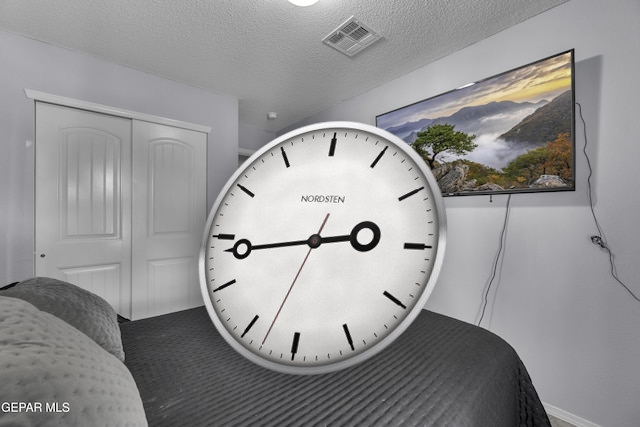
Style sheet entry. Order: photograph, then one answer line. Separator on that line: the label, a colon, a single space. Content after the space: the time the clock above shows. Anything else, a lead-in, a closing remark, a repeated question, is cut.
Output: 2:43:33
